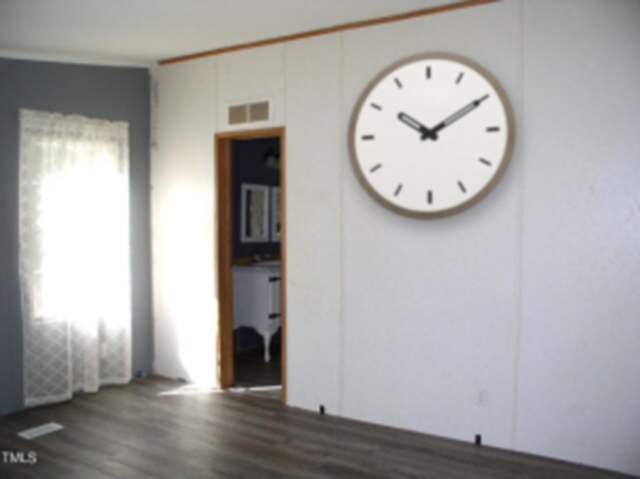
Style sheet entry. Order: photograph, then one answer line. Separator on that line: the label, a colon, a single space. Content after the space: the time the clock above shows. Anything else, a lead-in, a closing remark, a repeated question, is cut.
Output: 10:10
